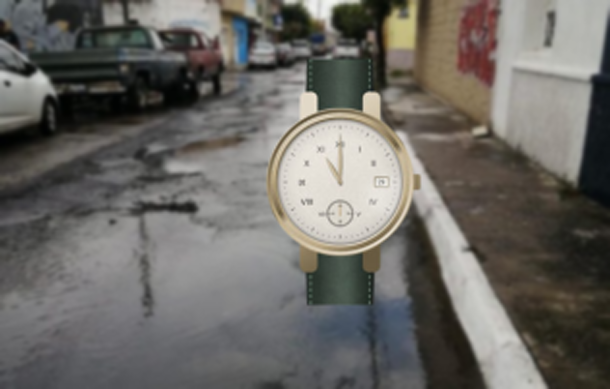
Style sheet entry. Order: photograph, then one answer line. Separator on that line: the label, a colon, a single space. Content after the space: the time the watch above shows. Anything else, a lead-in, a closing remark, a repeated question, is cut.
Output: 11:00
